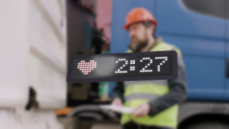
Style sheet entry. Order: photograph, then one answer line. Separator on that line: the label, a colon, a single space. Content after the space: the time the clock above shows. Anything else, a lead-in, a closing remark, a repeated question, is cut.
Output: 2:27
